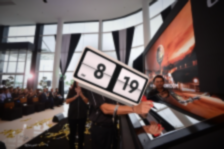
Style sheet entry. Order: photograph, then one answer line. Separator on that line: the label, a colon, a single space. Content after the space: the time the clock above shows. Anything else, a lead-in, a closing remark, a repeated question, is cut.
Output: 8:19
